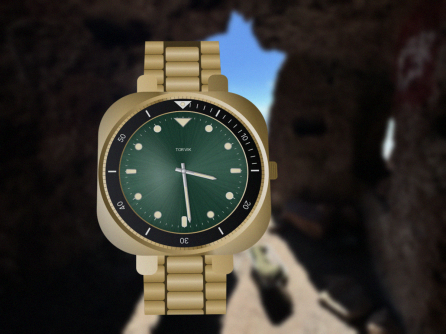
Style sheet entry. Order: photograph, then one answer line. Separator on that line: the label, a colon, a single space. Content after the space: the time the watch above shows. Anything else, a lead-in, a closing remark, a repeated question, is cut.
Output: 3:29
